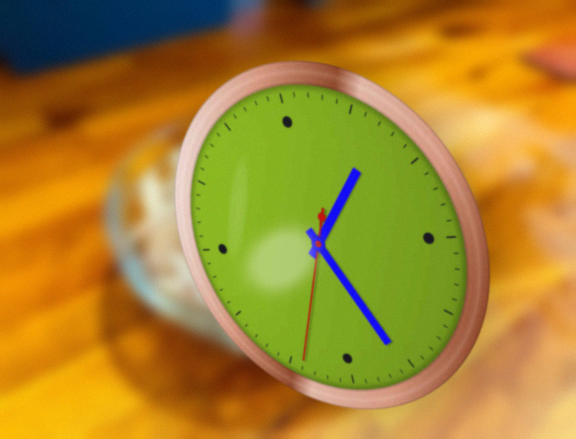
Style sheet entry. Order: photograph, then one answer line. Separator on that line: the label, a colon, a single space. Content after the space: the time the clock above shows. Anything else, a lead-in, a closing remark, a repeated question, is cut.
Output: 1:25:34
